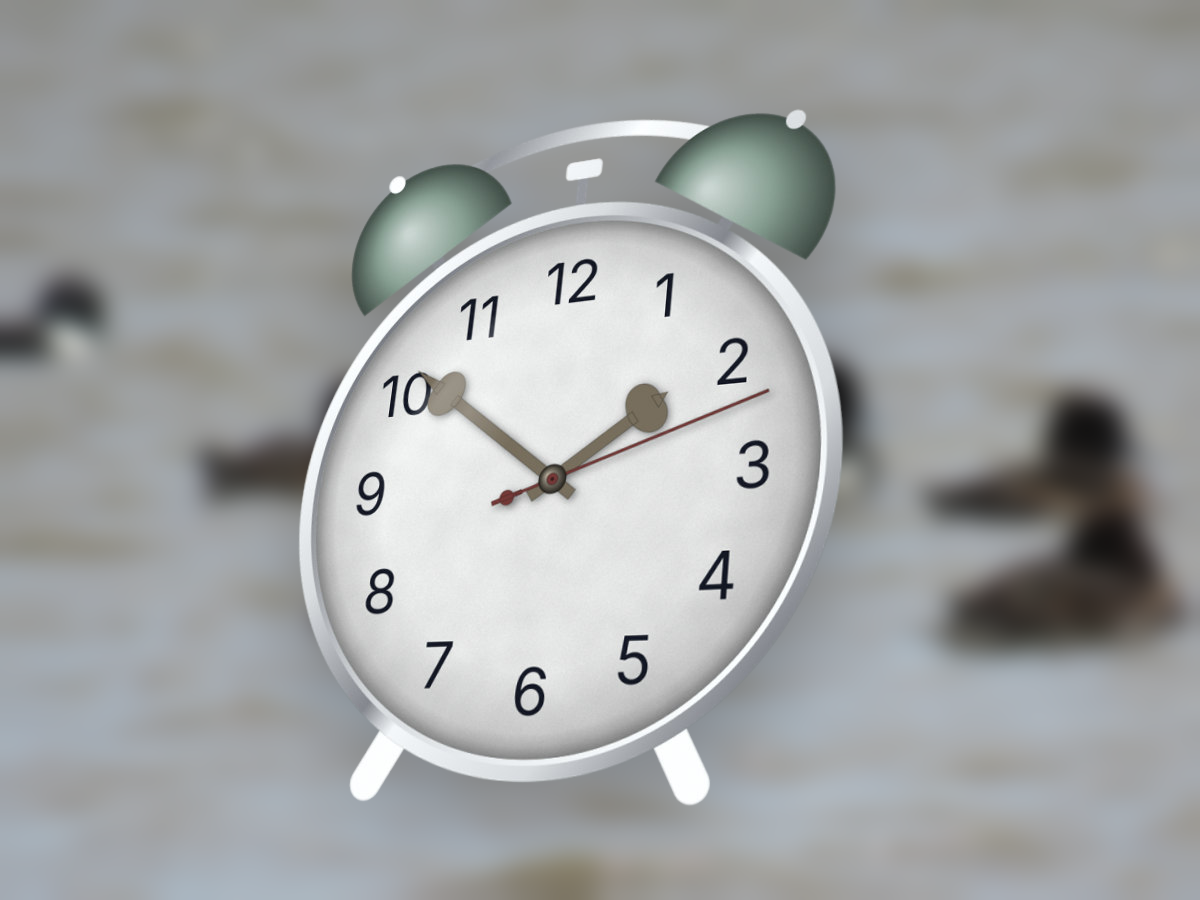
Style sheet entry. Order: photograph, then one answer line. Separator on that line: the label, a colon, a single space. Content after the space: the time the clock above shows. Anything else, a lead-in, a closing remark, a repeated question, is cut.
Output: 1:51:12
